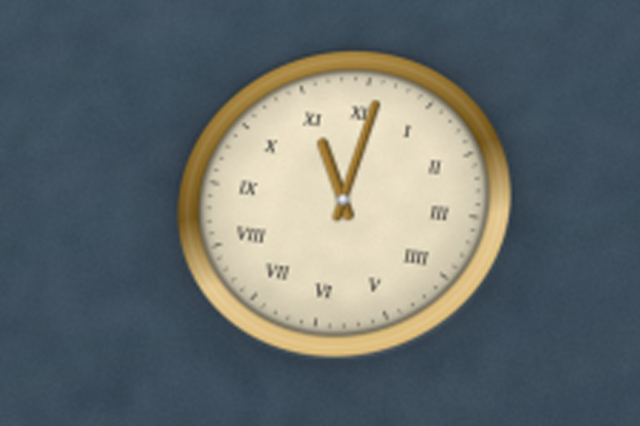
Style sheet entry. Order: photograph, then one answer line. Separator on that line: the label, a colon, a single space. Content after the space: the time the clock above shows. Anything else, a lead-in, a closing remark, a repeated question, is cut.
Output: 11:01
